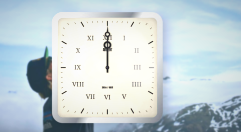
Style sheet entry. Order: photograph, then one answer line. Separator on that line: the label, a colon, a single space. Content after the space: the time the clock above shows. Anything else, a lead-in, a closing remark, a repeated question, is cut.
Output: 12:00
